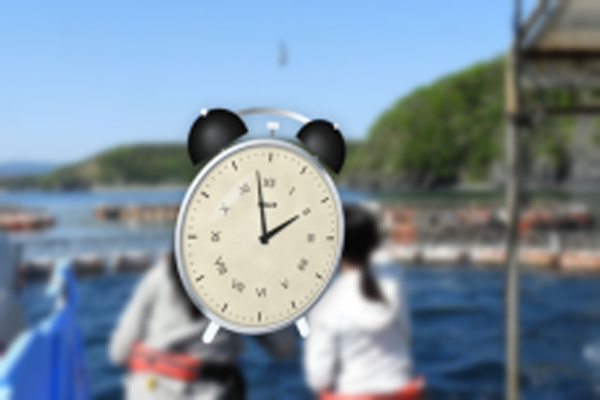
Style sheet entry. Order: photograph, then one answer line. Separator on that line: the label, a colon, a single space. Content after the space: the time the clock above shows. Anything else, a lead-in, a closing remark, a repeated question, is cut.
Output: 1:58
